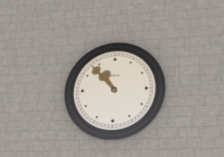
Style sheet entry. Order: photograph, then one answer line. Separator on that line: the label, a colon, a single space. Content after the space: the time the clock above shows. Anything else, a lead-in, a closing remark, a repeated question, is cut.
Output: 10:53
